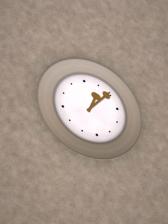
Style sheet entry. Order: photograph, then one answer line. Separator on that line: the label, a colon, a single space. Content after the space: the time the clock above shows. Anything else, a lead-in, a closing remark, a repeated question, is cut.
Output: 1:09
